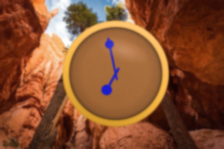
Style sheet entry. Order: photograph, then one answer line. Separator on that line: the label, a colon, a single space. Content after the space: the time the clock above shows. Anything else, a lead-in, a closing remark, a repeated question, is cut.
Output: 6:58
